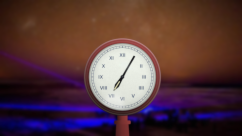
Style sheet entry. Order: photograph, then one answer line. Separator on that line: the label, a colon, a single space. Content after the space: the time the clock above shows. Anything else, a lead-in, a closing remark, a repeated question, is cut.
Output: 7:05
